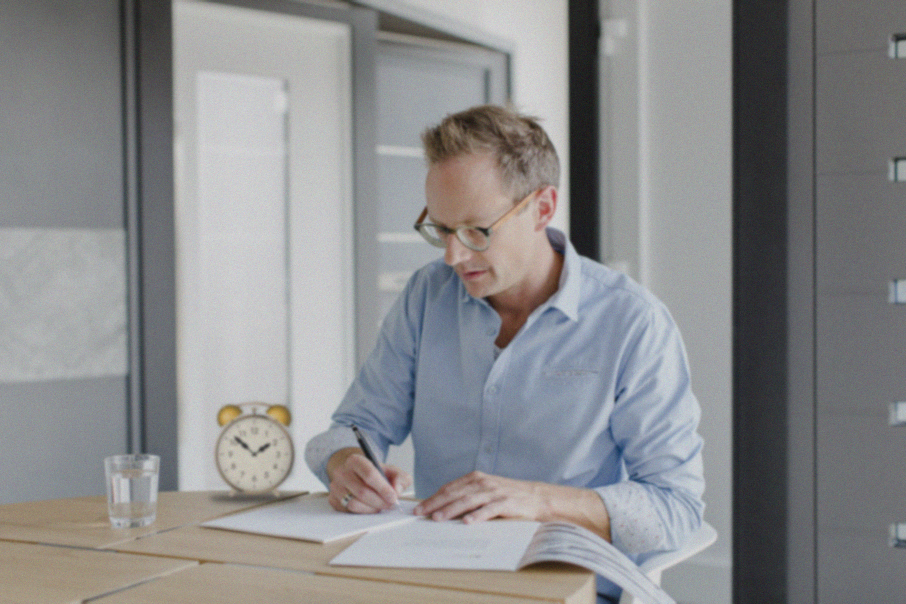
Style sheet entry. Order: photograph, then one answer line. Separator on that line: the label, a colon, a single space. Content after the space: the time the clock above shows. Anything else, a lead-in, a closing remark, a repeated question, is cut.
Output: 1:52
